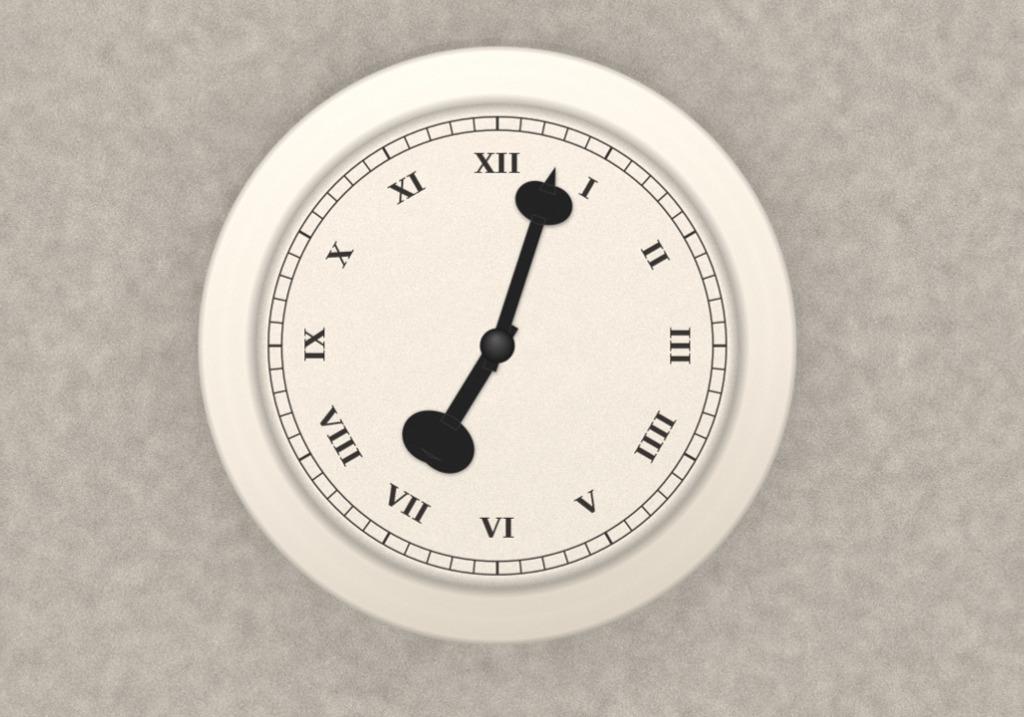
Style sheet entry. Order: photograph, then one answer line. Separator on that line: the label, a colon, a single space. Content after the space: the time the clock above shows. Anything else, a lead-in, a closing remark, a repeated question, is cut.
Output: 7:03
